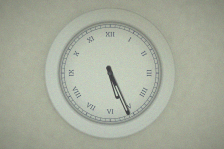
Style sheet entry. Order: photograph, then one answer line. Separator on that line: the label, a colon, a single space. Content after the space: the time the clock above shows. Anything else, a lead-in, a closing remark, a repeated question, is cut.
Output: 5:26
